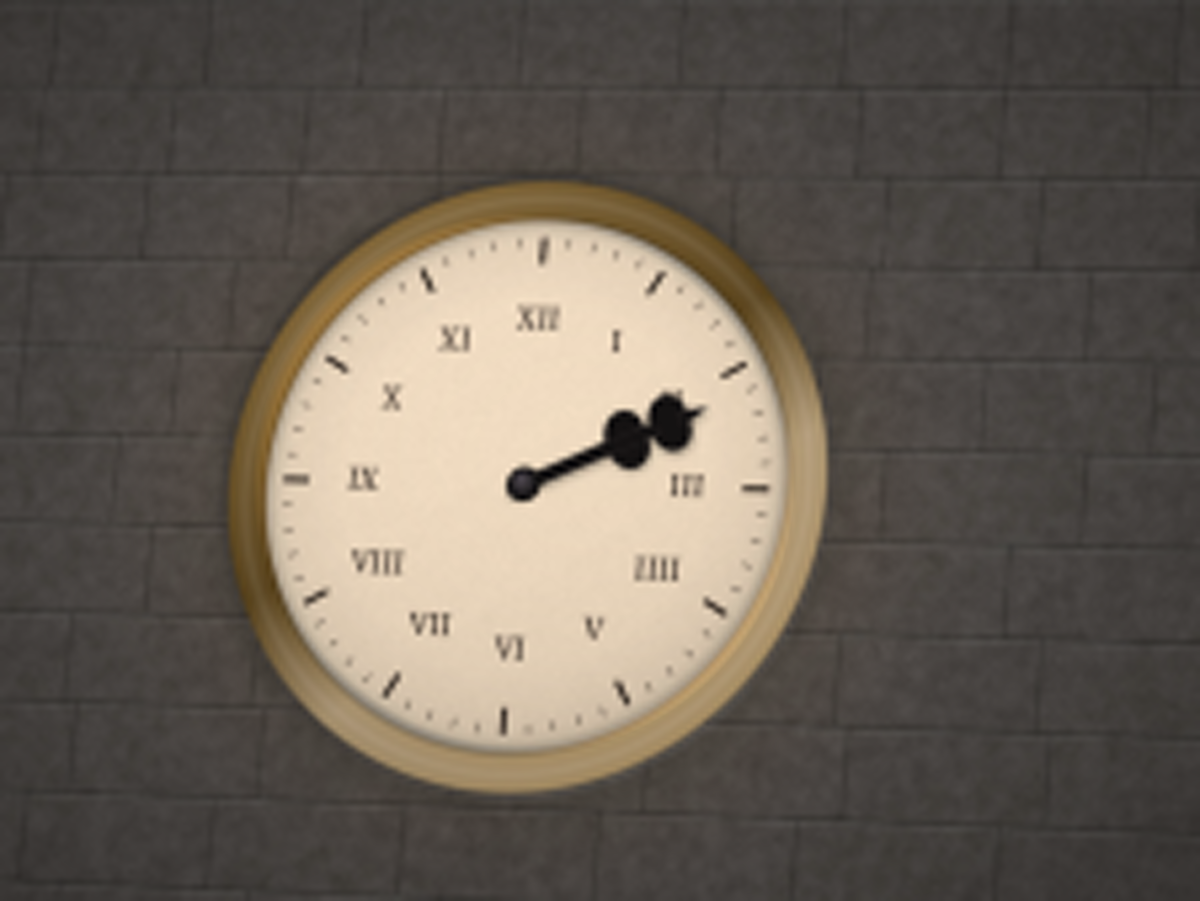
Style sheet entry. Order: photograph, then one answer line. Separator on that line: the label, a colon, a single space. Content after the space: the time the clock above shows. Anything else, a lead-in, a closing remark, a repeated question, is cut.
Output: 2:11
